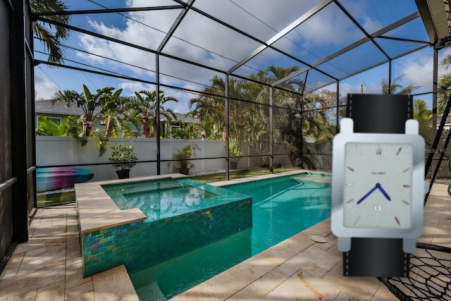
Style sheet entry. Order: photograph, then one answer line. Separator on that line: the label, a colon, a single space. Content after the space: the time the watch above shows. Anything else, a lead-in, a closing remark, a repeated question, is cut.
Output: 4:38
